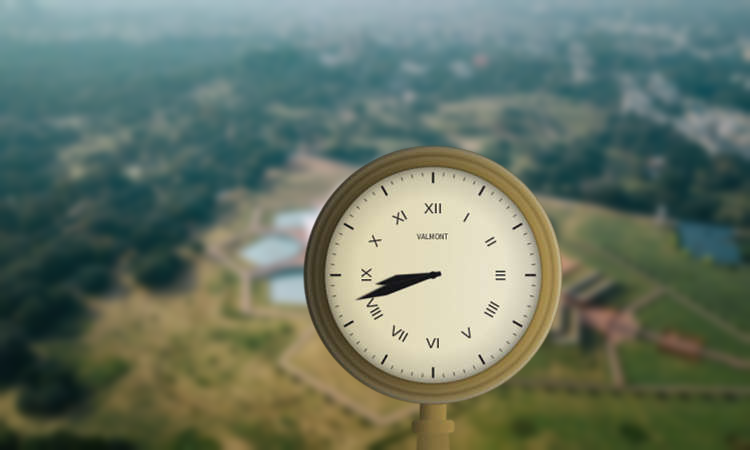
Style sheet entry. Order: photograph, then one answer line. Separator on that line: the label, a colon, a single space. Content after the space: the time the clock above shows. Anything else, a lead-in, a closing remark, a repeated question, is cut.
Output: 8:42
